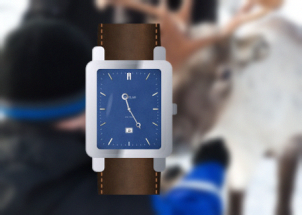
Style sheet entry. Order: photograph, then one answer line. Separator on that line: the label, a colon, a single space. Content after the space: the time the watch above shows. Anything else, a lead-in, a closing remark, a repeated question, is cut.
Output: 11:25
